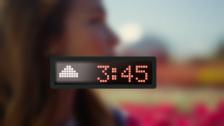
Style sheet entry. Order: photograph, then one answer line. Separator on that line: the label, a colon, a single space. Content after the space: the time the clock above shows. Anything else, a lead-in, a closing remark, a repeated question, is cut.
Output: 3:45
